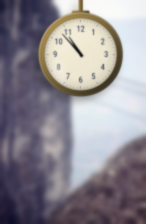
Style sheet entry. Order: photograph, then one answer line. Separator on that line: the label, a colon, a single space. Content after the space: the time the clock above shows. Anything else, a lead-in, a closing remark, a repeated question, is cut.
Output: 10:53
